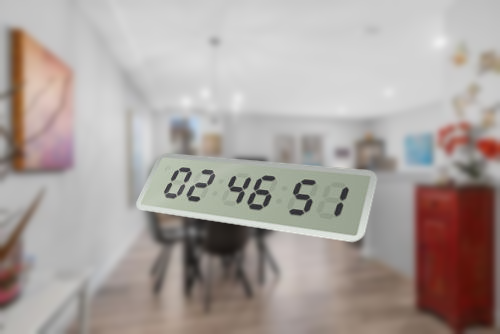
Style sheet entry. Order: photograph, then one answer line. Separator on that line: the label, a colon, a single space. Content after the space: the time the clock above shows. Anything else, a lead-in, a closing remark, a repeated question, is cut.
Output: 2:46:51
